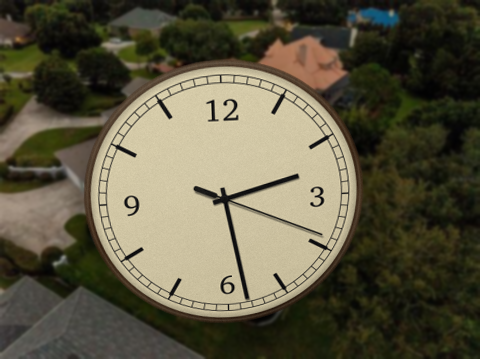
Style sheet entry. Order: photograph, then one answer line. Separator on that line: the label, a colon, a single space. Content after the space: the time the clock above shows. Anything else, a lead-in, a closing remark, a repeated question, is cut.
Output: 2:28:19
